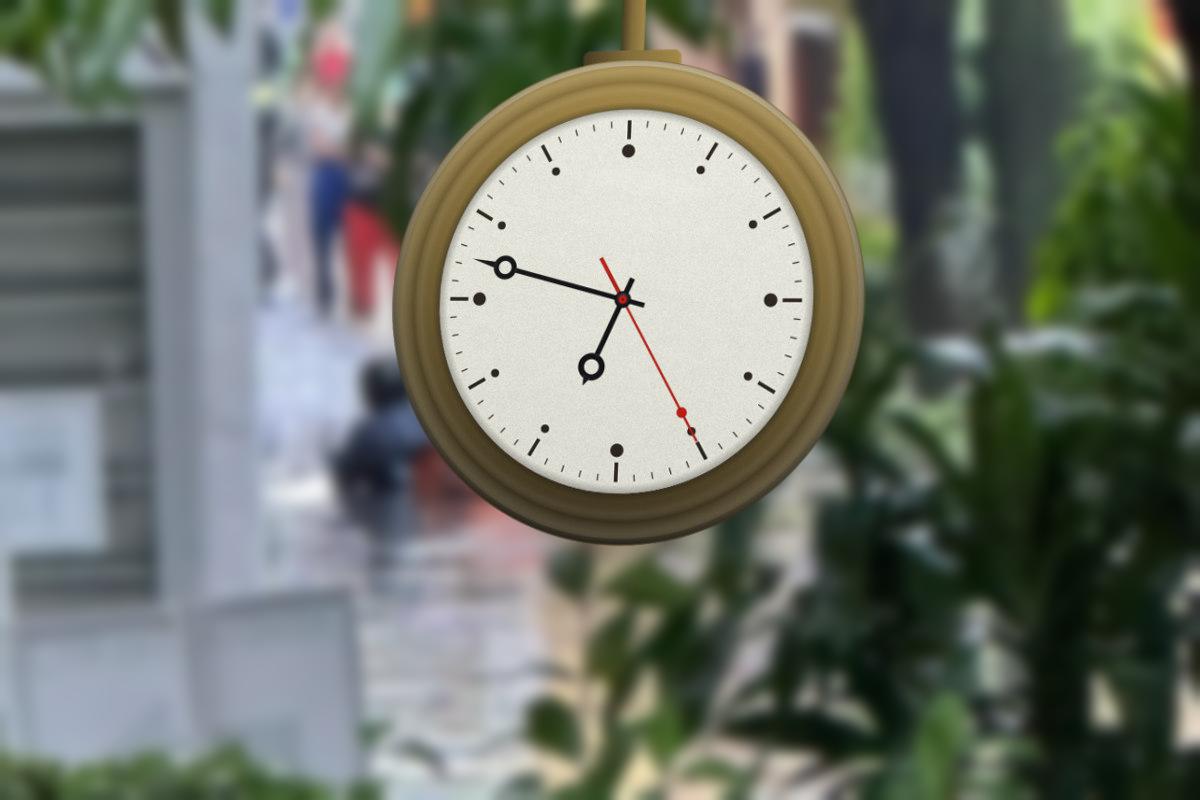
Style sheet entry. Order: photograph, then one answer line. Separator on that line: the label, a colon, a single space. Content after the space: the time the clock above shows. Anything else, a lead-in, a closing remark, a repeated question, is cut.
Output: 6:47:25
